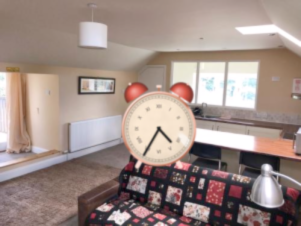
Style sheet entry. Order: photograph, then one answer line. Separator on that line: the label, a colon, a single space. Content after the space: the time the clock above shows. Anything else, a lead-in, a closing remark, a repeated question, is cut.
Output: 4:35
